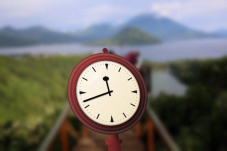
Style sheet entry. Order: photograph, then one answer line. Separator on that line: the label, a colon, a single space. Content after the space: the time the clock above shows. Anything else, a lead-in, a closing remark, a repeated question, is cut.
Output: 11:42
